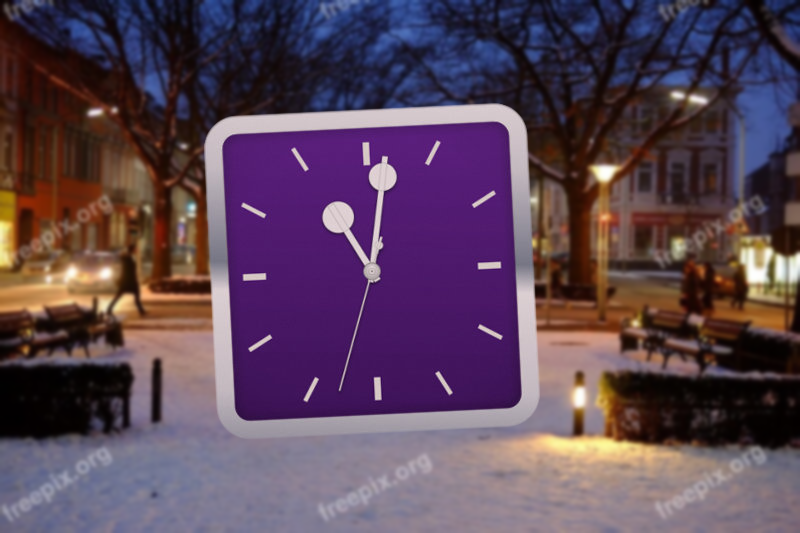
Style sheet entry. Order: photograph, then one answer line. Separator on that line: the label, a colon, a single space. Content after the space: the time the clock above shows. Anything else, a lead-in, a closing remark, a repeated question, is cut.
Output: 11:01:33
